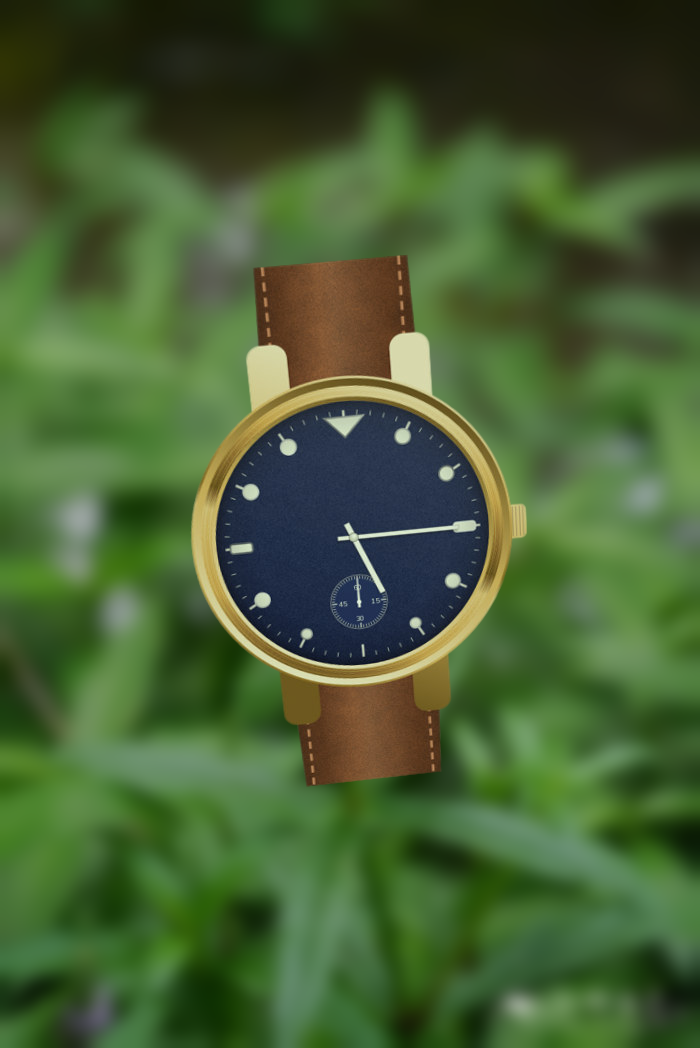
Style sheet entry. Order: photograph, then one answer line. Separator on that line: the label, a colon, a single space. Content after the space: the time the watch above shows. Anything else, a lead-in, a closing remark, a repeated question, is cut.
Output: 5:15
